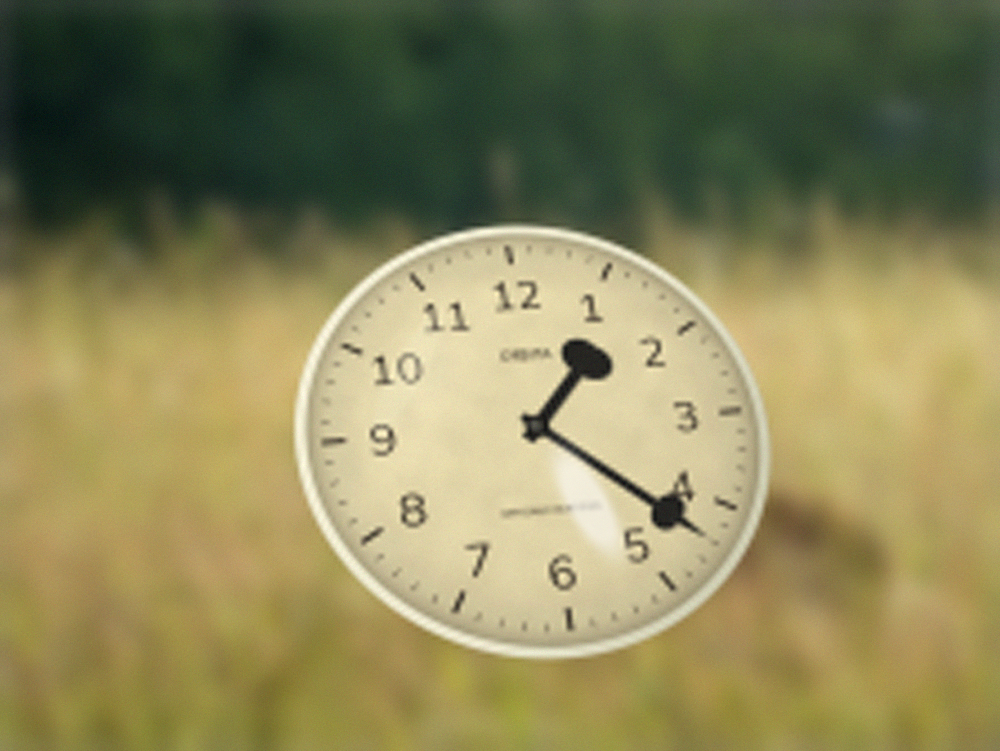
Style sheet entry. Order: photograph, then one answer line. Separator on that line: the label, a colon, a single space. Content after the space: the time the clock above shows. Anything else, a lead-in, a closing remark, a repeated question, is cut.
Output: 1:22
